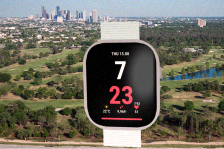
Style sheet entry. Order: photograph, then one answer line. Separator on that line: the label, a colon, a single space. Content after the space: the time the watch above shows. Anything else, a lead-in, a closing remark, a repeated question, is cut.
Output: 7:23
